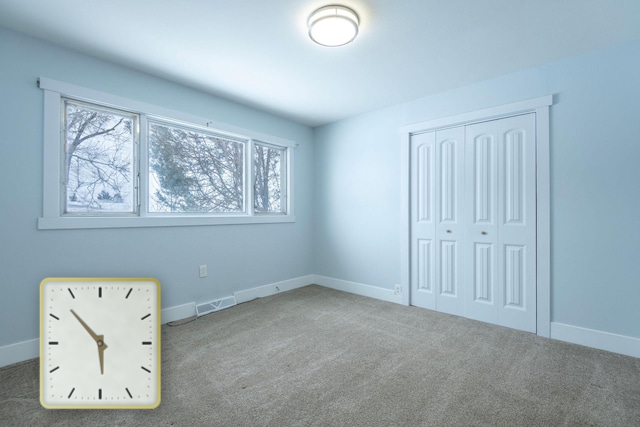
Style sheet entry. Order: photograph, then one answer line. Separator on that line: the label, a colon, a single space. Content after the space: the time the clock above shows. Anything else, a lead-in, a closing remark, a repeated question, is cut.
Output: 5:53
